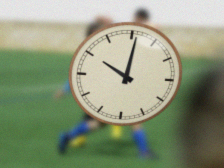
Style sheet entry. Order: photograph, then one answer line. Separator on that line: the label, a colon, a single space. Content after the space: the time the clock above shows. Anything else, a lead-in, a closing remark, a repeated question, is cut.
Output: 10:01
